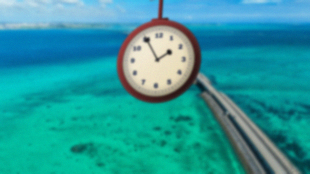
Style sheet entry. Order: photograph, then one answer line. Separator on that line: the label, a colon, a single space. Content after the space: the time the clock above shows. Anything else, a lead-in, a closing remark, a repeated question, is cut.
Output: 1:55
